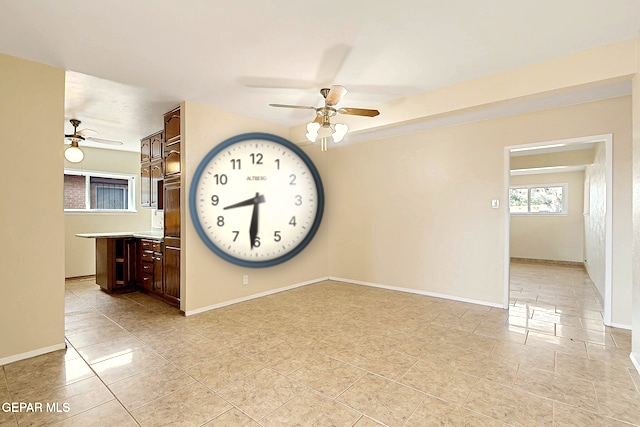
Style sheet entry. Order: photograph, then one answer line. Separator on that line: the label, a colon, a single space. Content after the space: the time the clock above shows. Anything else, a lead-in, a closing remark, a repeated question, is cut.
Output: 8:31
